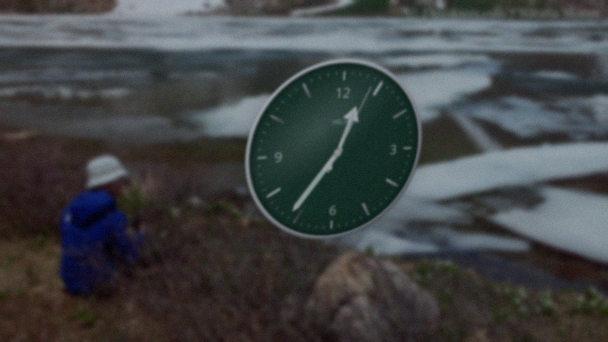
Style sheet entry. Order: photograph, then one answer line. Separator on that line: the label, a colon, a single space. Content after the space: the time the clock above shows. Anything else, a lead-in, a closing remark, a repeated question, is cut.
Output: 12:36:04
